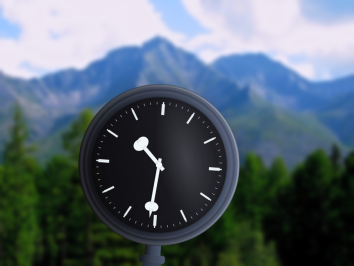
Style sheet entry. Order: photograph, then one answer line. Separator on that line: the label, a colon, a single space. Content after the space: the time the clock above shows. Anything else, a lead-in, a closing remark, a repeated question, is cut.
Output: 10:31
